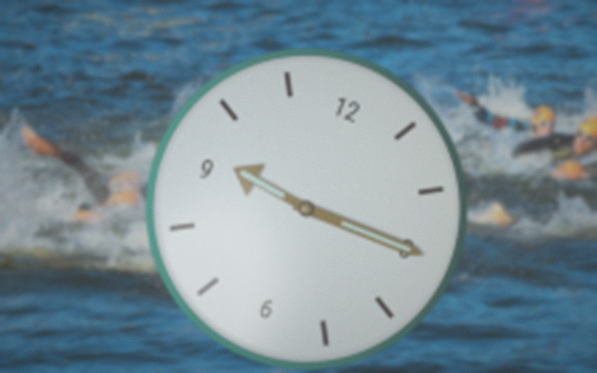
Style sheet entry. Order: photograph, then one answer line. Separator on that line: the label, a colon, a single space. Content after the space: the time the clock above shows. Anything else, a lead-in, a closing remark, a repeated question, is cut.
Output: 9:15
